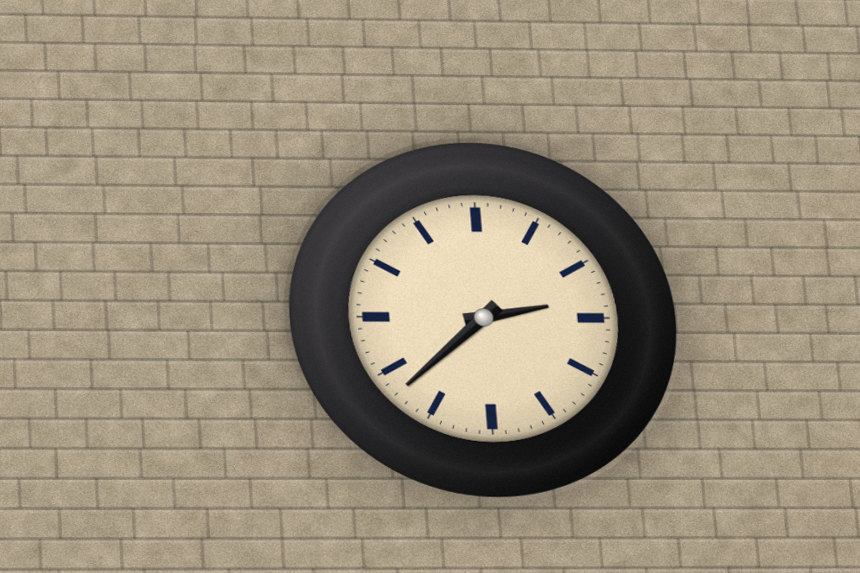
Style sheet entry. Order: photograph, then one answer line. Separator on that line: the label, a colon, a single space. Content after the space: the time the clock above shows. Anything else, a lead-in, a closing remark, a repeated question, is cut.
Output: 2:38
